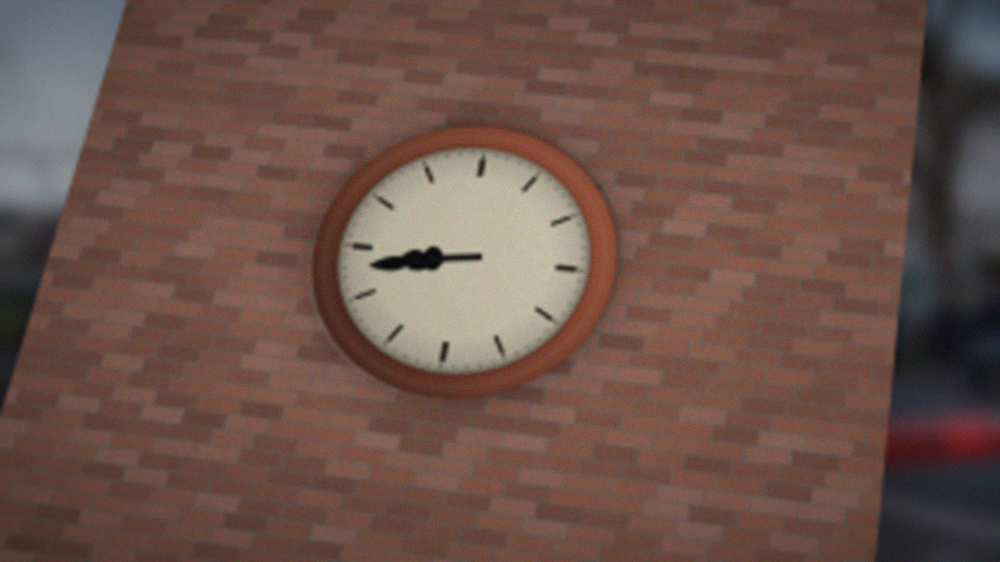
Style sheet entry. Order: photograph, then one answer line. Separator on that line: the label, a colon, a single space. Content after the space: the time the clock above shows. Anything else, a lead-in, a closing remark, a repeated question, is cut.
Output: 8:43
